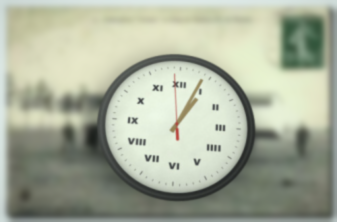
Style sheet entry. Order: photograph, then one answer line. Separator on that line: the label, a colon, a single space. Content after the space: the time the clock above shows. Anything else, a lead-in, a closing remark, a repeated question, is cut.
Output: 1:03:59
